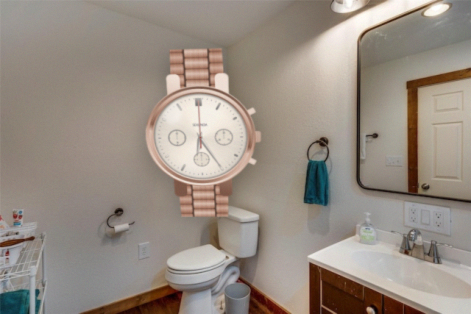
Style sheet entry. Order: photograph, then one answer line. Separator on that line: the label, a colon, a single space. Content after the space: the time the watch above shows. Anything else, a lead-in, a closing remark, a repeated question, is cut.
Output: 6:25
